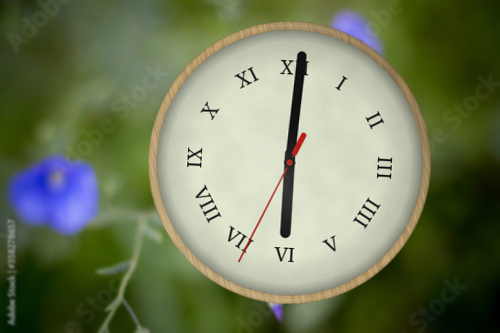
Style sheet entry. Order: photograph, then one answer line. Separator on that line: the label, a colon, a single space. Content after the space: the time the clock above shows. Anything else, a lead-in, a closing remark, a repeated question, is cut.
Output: 6:00:34
